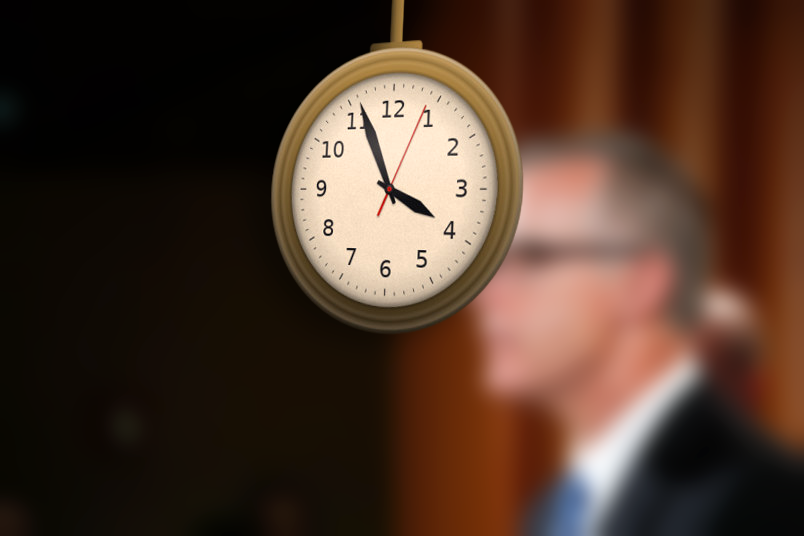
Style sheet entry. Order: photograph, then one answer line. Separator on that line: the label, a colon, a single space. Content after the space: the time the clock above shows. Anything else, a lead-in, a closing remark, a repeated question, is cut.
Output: 3:56:04
